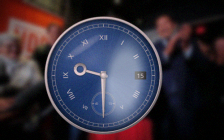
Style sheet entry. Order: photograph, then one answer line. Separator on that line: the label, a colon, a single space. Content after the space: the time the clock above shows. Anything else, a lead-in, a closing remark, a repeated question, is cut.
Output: 9:30
